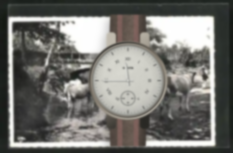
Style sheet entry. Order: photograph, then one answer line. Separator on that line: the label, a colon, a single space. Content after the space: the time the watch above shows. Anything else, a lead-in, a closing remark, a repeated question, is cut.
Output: 11:45
